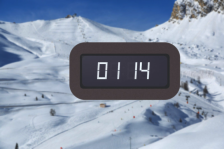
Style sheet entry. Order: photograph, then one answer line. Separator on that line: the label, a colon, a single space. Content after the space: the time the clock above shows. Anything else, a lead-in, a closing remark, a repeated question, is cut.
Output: 1:14
